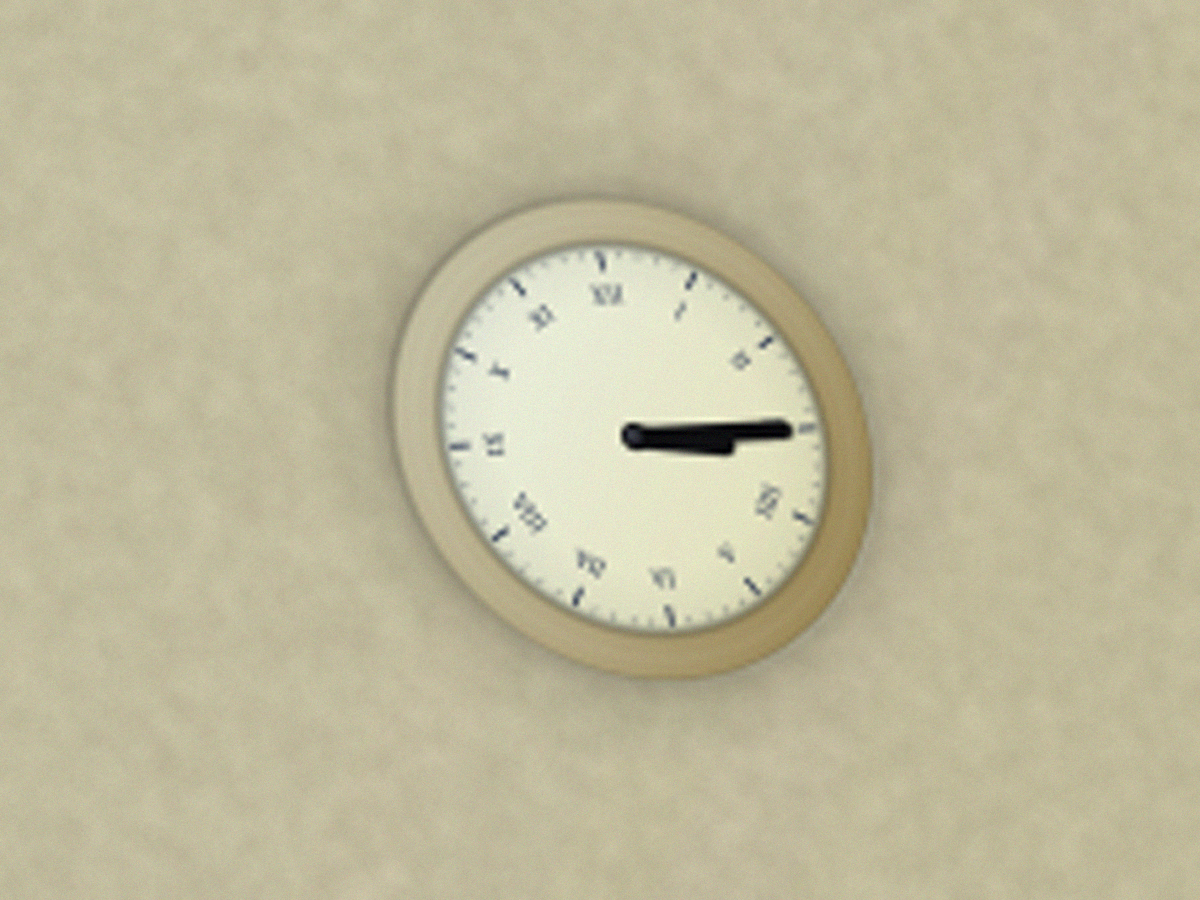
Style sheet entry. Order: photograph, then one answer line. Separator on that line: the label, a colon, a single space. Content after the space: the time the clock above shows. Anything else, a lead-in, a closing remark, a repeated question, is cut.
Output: 3:15
